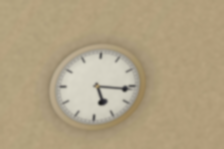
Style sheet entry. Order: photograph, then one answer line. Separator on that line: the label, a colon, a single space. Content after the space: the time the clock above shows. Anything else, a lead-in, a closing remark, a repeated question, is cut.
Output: 5:16
